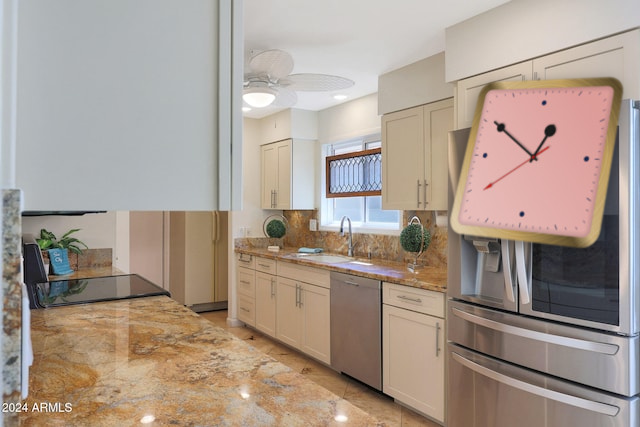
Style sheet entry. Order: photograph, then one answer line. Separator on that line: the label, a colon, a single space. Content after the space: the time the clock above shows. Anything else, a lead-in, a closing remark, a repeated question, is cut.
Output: 12:50:39
